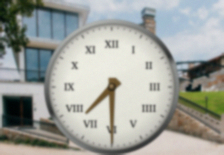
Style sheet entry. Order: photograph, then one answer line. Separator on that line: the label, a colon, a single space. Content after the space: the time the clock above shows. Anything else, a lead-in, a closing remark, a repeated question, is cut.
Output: 7:30
